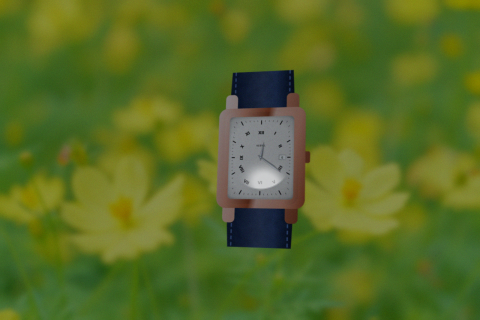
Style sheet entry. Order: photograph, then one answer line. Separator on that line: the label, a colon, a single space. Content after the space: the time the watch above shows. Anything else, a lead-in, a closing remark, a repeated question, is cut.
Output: 12:21
